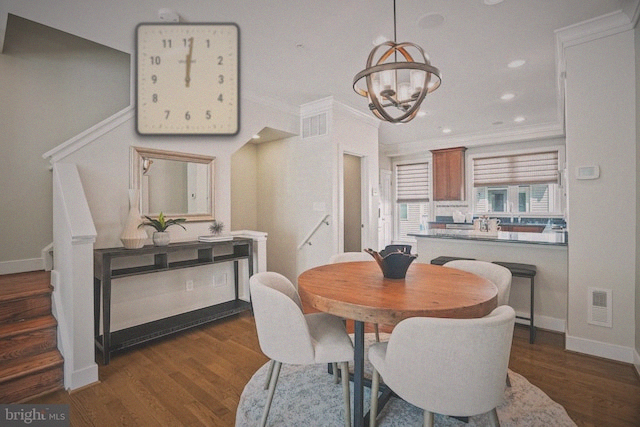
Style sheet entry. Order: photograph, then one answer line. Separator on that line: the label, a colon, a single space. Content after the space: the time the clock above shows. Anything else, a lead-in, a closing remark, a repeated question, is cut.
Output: 12:01
